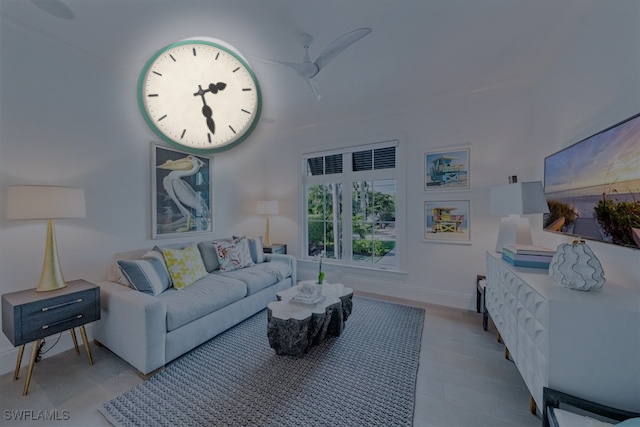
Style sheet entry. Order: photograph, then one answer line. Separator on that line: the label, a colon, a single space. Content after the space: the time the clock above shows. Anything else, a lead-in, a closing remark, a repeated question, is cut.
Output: 2:29
